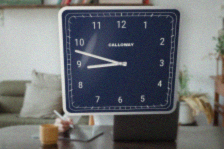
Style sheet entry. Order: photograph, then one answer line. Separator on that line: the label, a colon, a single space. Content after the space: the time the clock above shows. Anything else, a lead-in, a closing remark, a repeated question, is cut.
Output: 8:48
